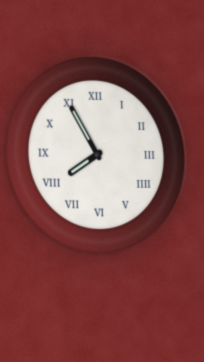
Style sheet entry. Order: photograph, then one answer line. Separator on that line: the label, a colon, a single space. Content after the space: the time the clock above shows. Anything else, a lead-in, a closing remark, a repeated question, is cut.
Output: 7:55
